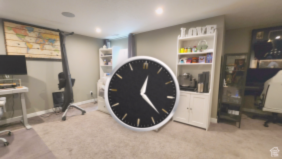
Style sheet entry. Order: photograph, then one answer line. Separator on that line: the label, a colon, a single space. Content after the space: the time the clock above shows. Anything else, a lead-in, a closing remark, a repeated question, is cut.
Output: 12:22
